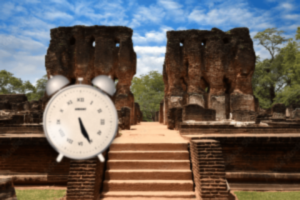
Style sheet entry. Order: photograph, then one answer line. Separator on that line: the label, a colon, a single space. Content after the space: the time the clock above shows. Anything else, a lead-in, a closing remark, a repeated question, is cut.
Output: 5:26
